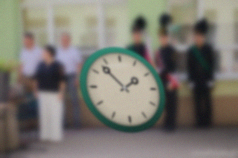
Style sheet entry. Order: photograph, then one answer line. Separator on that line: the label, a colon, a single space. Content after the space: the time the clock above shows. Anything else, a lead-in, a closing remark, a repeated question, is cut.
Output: 1:53
